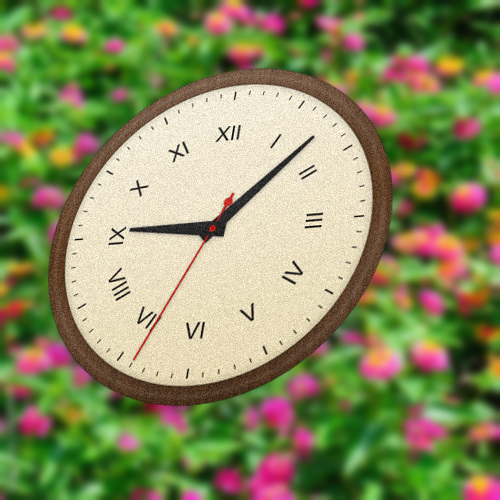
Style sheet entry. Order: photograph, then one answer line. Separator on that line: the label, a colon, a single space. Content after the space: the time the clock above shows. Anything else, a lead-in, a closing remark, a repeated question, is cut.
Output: 9:07:34
